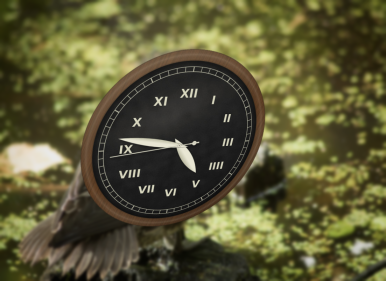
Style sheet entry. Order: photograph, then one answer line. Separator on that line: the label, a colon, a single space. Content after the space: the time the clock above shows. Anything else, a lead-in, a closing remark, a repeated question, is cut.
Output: 4:46:44
